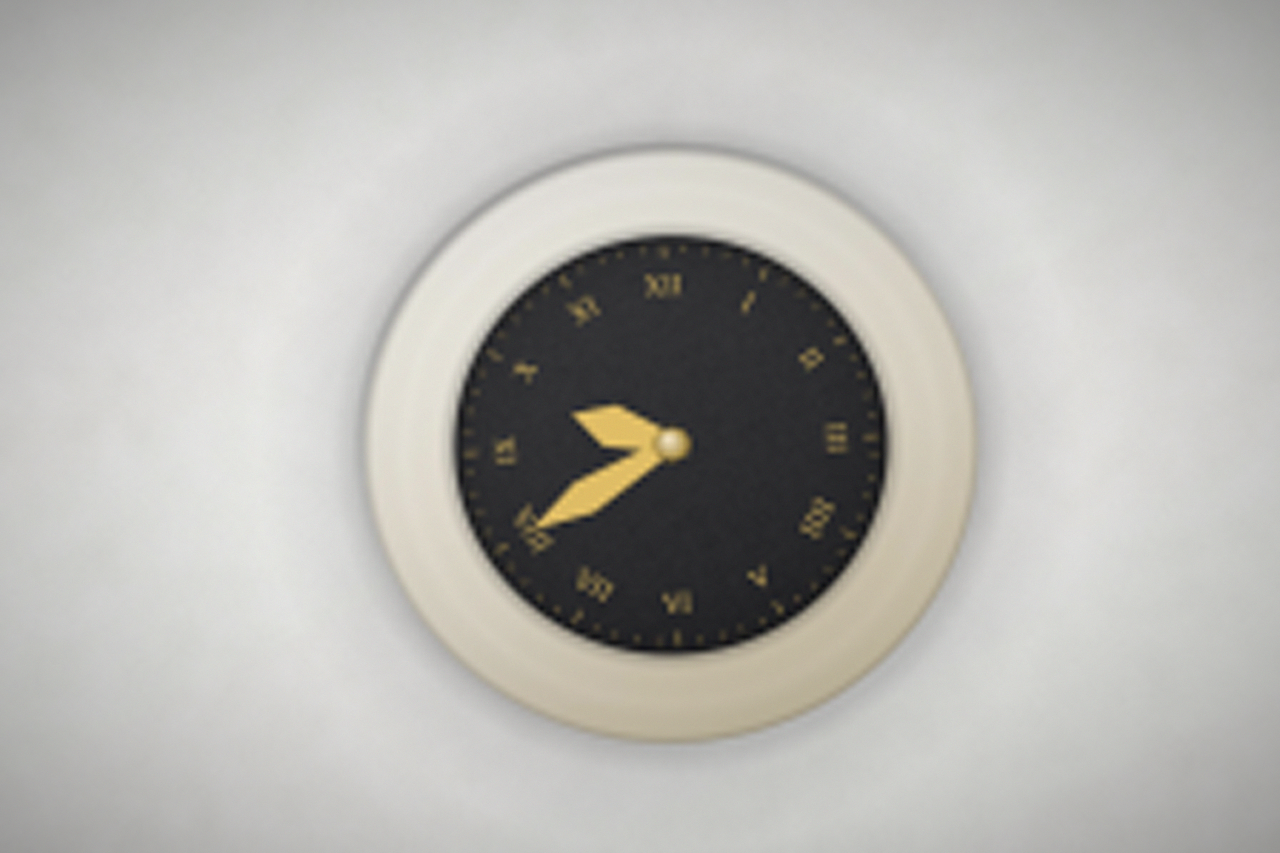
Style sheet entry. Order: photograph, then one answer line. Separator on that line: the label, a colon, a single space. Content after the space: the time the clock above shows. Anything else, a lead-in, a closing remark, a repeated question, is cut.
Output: 9:40
